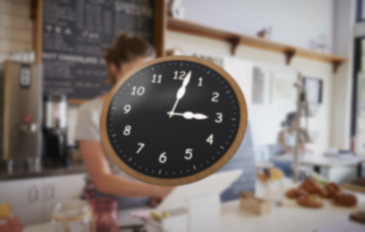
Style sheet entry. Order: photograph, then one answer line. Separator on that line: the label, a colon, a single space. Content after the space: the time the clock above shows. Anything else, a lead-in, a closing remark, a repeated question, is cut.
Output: 3:02
